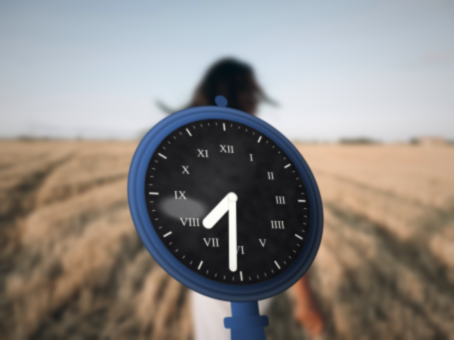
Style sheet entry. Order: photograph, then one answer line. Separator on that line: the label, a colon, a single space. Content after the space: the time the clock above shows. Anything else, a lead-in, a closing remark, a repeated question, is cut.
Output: 7:31
